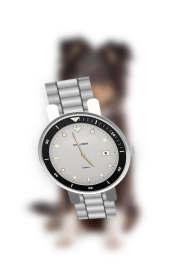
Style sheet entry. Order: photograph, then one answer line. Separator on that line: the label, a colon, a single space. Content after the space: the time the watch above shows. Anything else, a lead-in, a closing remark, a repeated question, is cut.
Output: 4:58
